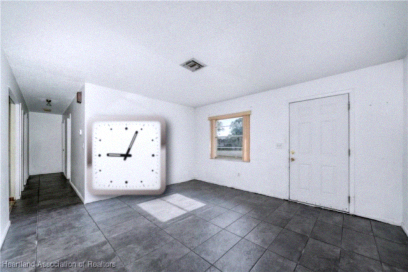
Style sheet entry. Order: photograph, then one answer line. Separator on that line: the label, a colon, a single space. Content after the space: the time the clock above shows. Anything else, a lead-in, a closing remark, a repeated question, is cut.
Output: 9:04
